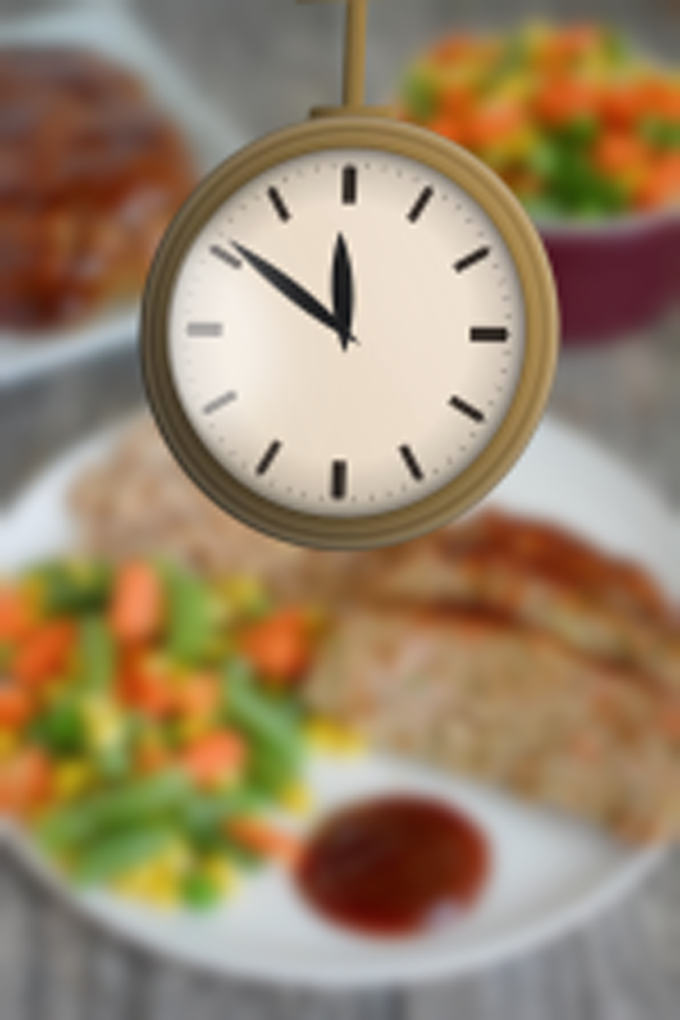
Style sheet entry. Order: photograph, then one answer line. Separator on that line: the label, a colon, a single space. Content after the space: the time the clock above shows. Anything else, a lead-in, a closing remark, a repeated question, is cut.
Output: 11:51
